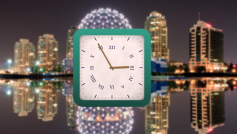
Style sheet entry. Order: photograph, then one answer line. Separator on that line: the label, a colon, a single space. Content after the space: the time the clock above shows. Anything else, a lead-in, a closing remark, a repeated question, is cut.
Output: 2:55
